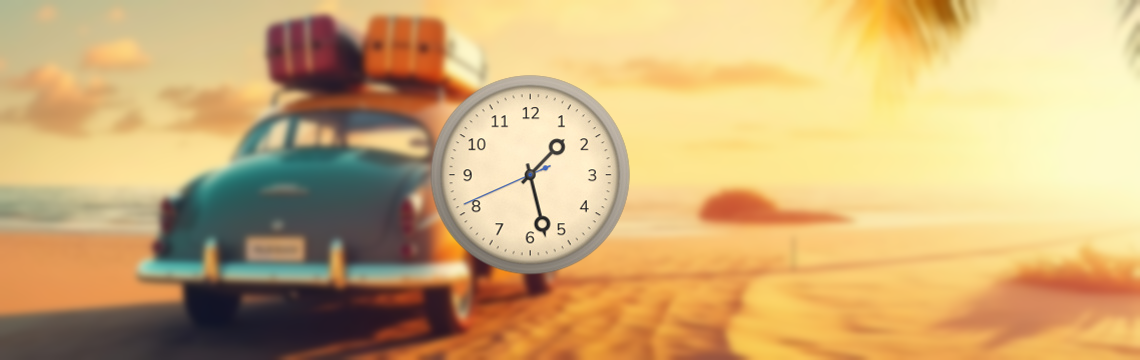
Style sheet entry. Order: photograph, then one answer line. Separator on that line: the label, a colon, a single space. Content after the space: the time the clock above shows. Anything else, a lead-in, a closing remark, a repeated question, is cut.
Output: 1:27:41
